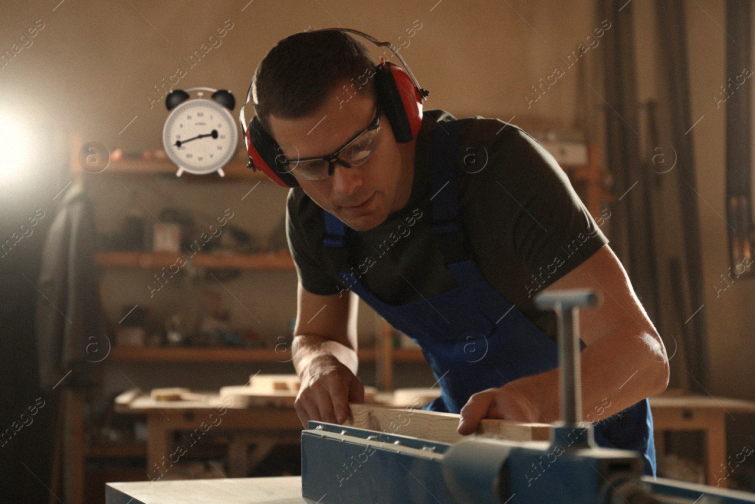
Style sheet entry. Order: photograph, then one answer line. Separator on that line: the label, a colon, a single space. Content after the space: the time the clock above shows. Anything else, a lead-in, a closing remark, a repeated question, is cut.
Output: 2:42
